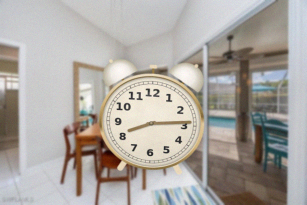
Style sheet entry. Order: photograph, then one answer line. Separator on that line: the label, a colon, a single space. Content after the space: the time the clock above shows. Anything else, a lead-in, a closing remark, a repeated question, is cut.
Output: 8:14
